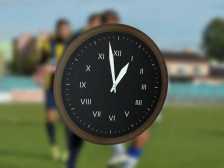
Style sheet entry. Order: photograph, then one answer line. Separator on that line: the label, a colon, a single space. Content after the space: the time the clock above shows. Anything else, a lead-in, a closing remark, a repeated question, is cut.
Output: 12:58
